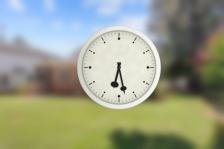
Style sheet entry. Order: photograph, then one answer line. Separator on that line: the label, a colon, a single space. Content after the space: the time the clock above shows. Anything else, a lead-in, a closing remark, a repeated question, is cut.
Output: 6:28
